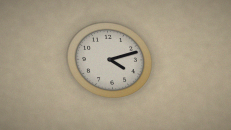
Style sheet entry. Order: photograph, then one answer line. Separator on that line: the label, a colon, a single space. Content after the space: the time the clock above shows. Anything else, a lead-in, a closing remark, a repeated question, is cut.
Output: 4:12
